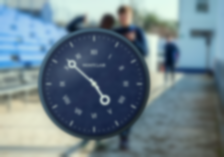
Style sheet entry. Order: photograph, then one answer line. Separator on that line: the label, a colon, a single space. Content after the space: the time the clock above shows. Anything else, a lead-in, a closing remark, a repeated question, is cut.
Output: 4:52
